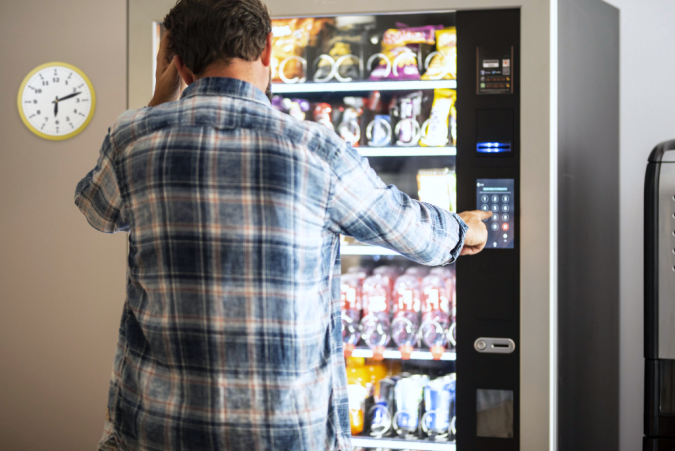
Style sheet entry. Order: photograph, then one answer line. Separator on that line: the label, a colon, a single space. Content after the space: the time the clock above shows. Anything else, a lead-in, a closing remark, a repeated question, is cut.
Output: 6:12
